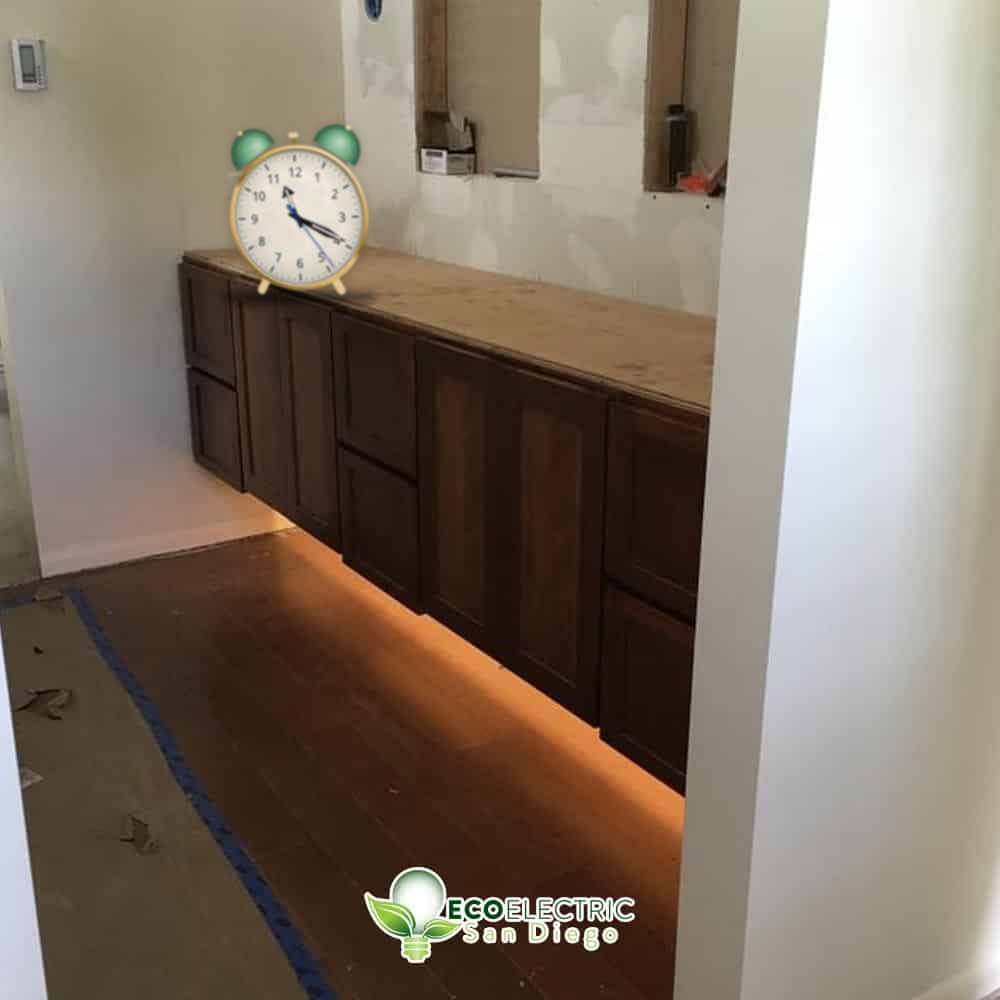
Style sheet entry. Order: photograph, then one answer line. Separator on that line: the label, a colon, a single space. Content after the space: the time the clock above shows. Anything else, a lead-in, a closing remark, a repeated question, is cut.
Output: 11:19:24
